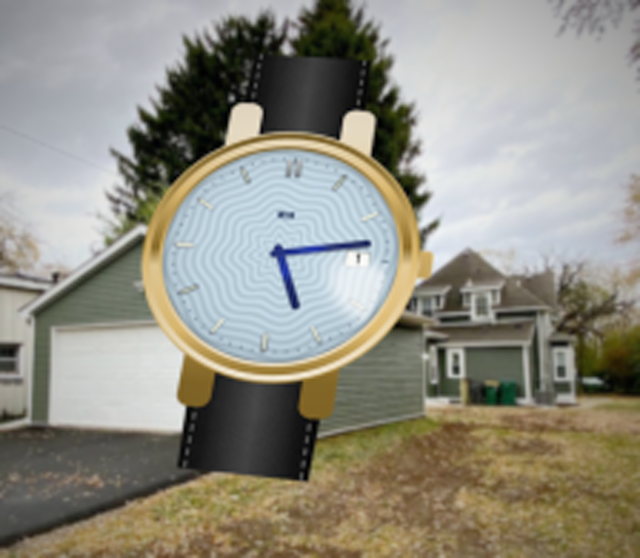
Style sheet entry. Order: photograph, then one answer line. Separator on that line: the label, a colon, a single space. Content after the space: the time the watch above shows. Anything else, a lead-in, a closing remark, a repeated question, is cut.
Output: 5:13
